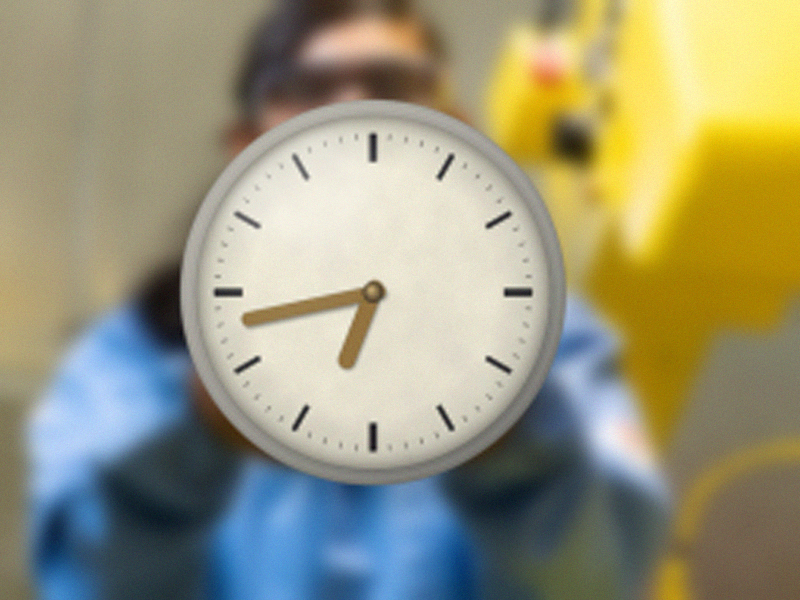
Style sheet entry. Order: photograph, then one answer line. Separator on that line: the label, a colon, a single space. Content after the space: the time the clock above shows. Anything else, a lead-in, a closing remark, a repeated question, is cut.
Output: 6:43
